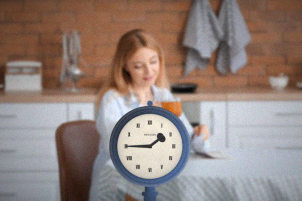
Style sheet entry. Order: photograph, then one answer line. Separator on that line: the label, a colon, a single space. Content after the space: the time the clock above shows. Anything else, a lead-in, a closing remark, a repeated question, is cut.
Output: 1:45
